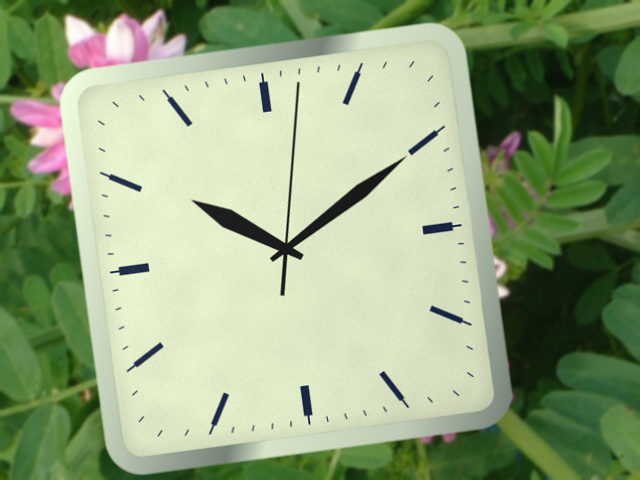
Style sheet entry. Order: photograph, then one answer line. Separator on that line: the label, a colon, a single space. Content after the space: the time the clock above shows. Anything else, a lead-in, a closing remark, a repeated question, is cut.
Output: 10:10:02
